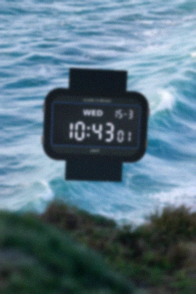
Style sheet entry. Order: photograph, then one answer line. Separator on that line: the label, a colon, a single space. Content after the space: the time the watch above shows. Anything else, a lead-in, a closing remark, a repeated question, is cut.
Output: 10:43:01
